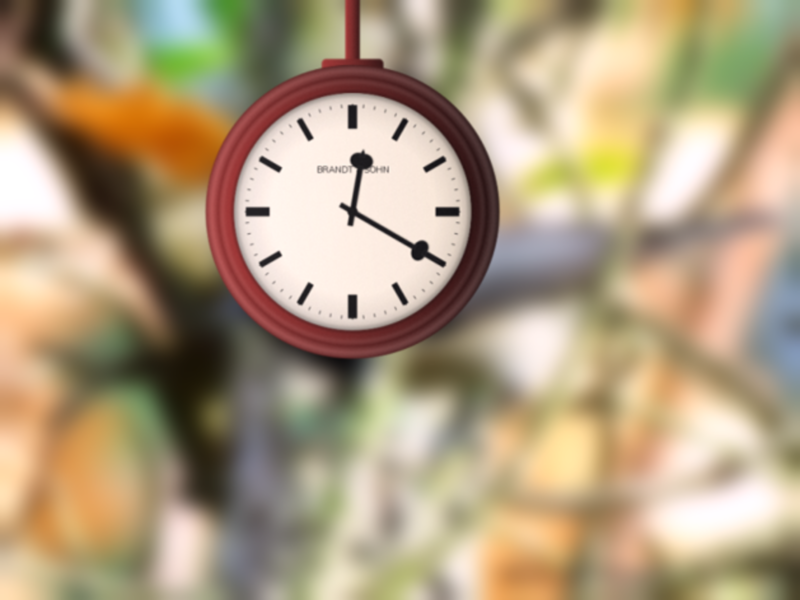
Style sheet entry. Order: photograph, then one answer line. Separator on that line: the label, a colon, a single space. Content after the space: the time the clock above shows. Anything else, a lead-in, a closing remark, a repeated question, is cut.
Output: 12:20
